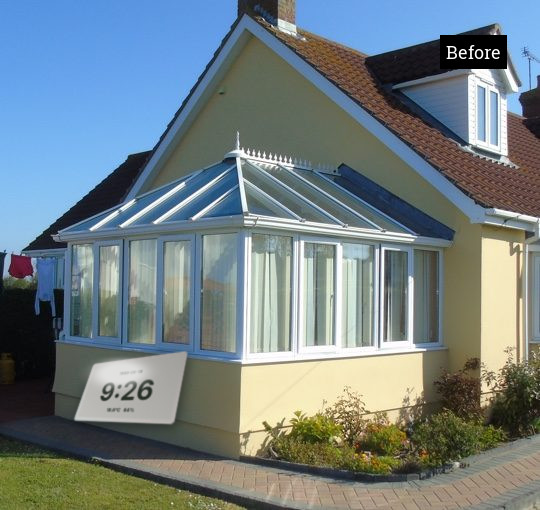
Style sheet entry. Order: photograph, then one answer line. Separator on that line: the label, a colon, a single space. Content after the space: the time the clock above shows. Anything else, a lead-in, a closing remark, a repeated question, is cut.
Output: 9:26
